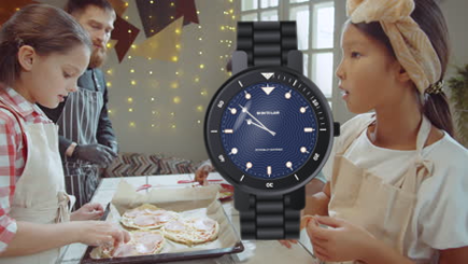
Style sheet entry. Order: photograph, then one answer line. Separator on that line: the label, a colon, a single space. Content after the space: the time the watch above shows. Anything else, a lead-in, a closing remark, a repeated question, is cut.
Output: 9:52
